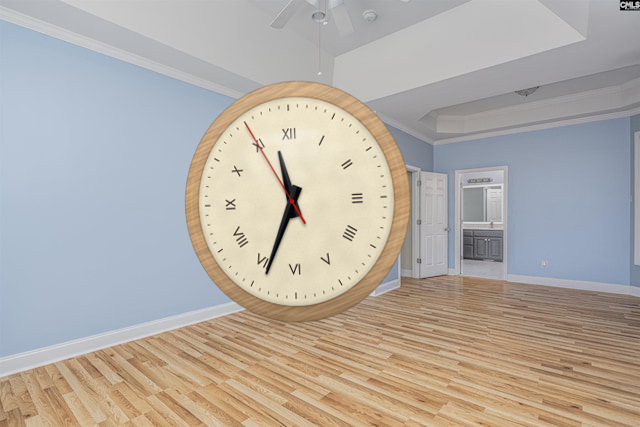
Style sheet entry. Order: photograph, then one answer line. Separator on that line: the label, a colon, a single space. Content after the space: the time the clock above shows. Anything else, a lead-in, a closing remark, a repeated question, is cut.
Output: 11:33:55
